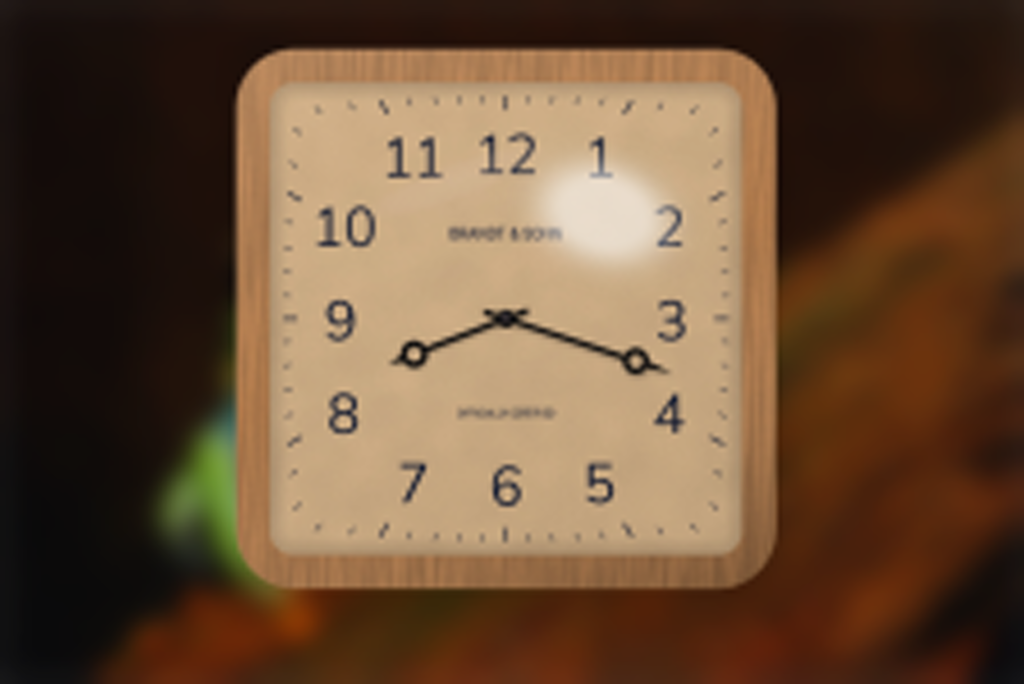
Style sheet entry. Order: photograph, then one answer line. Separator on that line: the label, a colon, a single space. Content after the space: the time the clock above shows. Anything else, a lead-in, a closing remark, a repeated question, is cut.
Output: 8:18
